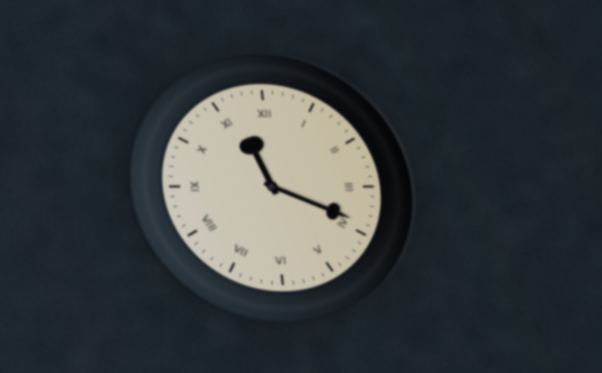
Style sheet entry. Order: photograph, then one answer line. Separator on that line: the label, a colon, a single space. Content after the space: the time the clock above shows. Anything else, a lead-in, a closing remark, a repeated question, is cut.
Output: 11:19
